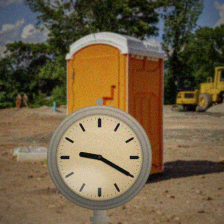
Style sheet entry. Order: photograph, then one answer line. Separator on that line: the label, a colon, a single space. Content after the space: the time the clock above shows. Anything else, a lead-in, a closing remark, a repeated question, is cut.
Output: 9:20
